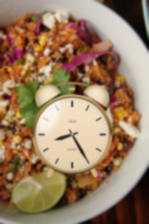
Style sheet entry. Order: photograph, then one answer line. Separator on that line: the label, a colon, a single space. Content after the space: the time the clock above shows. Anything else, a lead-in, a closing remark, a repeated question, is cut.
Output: 8:25
